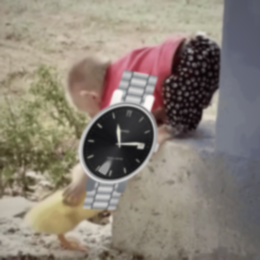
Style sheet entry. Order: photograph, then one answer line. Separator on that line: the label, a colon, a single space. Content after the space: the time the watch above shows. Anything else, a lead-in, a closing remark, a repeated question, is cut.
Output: 11:14
